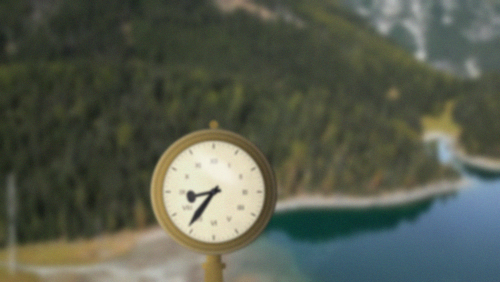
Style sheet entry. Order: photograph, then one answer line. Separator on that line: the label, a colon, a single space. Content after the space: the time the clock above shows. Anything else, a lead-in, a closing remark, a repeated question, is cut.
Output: 8:36
